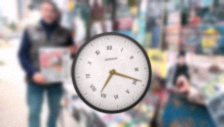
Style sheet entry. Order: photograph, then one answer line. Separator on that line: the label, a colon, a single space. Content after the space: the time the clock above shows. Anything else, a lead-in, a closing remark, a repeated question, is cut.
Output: 7:19
